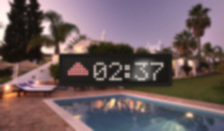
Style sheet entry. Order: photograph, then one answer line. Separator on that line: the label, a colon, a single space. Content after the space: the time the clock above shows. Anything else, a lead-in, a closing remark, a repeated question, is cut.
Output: 2:37
